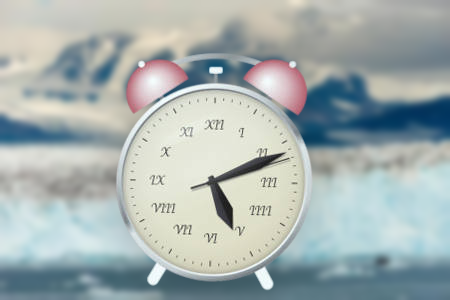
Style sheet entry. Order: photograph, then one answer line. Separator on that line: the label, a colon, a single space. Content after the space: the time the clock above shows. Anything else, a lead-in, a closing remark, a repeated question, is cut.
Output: 5:11:12
